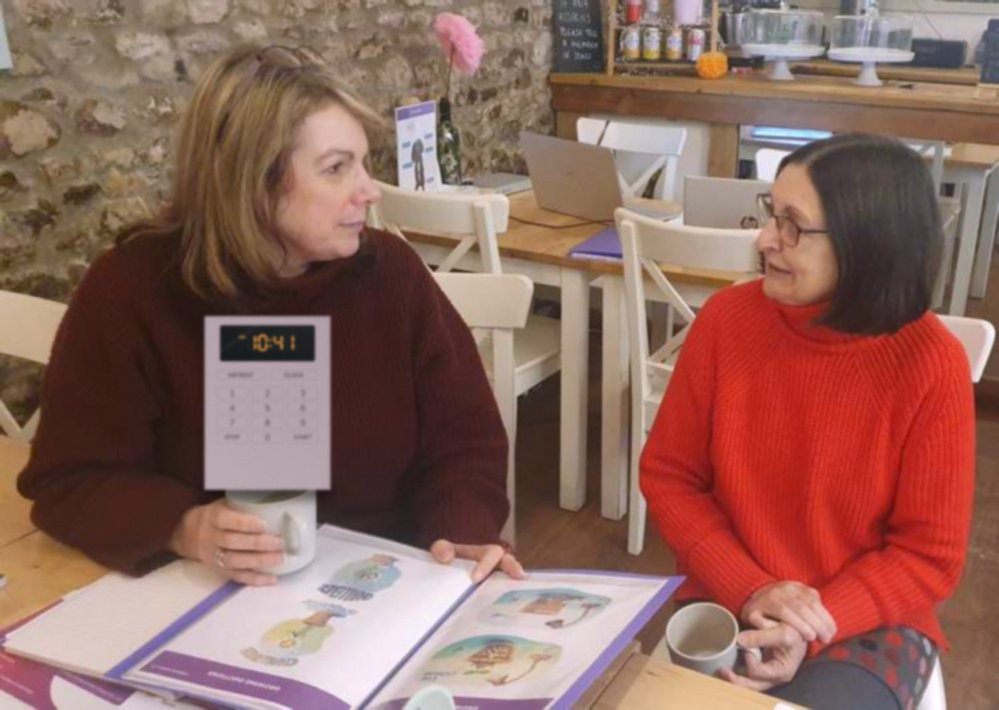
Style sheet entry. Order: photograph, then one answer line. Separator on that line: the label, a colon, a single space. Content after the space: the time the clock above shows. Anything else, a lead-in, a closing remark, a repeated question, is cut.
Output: 10:41
